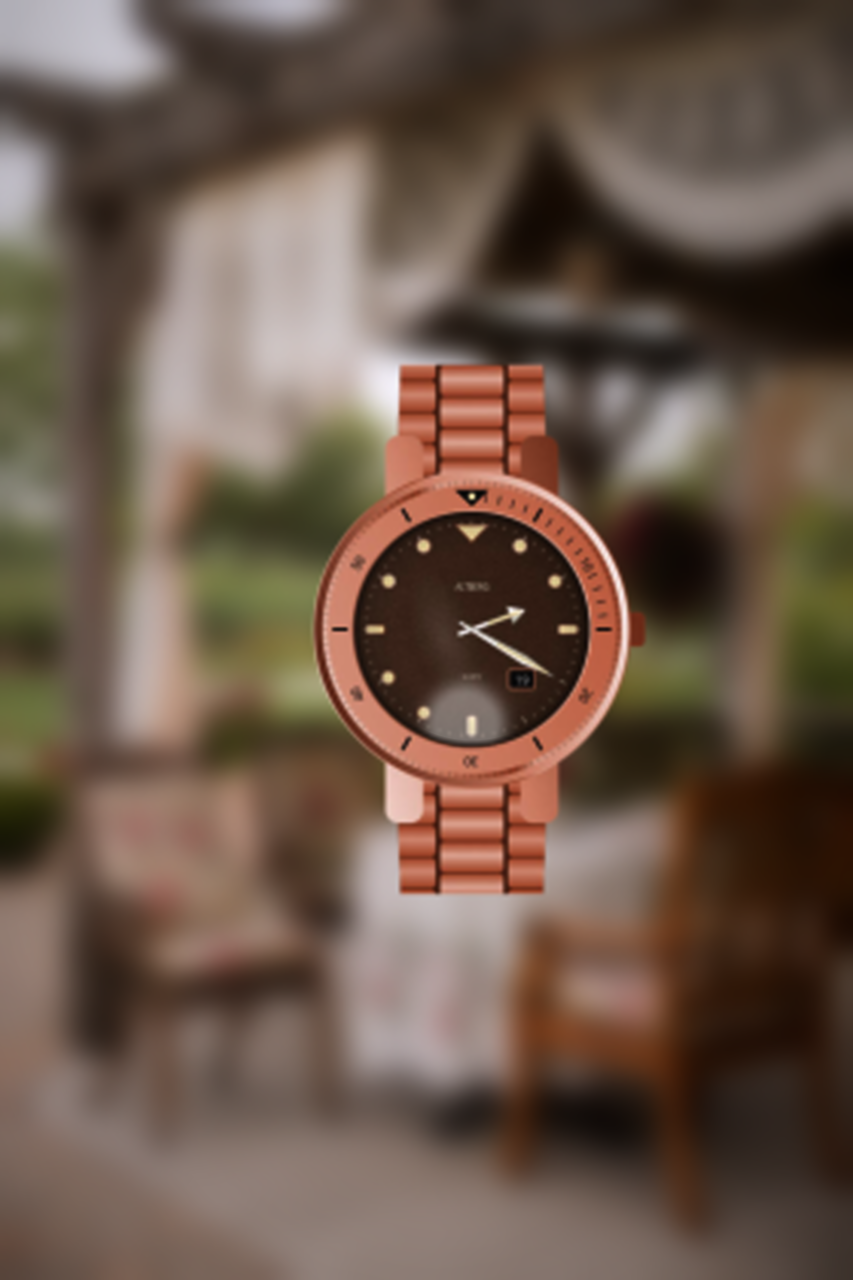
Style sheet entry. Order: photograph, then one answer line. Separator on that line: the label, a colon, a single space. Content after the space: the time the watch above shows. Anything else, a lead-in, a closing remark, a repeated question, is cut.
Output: 2:20
